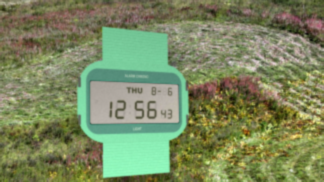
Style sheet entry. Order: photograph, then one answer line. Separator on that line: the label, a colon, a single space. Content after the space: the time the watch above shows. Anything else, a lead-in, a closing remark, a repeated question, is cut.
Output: 12:56
